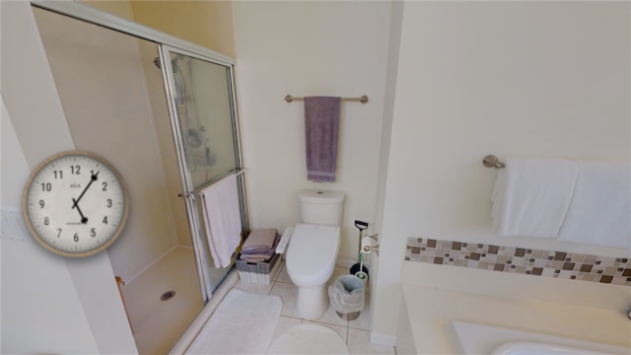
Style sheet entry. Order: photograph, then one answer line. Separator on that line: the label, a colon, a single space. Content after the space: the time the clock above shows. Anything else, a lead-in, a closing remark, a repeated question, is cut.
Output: 5:06
